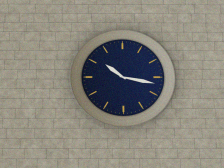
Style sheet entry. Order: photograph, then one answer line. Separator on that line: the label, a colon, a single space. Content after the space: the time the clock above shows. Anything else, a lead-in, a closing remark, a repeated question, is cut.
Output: 10:17
